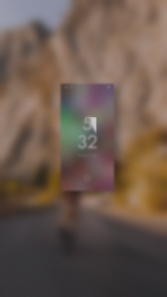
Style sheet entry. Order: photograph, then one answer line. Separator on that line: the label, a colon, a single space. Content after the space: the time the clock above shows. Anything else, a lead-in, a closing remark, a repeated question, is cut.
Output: 5:32
